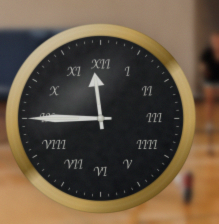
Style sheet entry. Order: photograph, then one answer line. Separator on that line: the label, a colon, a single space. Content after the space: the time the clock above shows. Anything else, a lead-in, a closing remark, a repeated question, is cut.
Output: 11:45
